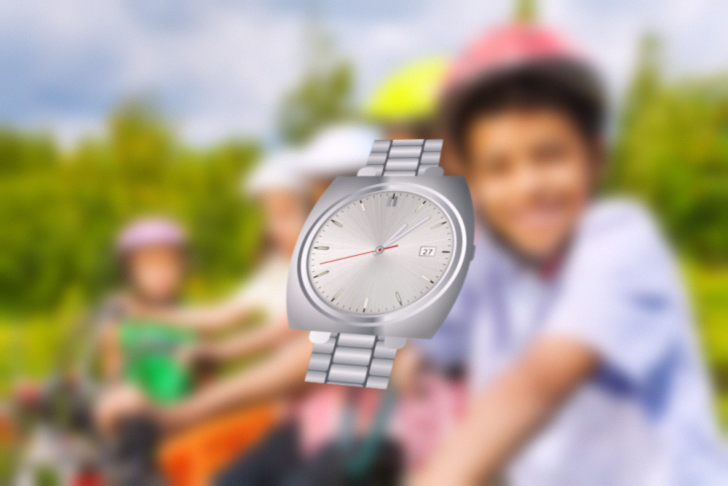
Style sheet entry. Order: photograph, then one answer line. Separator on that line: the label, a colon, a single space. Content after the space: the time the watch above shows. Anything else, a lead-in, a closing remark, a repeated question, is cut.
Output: 1:07:42
